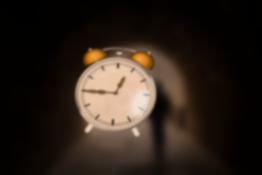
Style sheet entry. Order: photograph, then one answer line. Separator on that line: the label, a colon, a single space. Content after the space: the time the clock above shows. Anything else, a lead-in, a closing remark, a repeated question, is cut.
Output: 12:45
